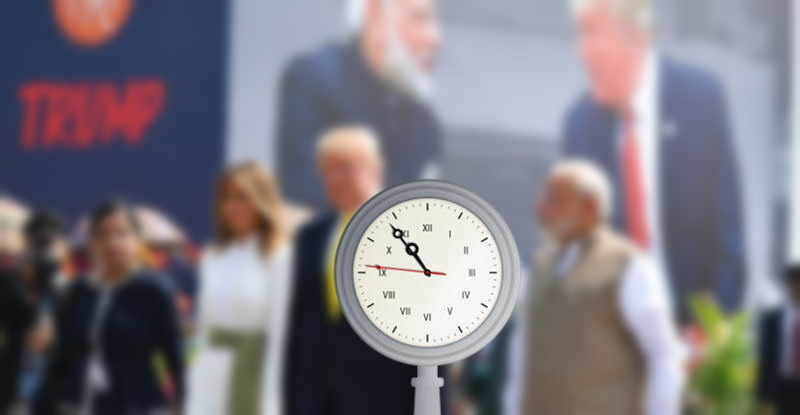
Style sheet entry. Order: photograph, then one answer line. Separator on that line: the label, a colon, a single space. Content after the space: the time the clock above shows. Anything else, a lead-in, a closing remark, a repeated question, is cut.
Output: 10:53:46
